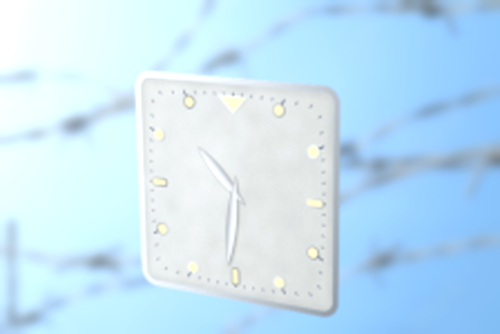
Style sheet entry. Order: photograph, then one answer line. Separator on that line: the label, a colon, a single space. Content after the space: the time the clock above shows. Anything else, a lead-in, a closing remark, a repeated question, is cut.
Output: 10:31
